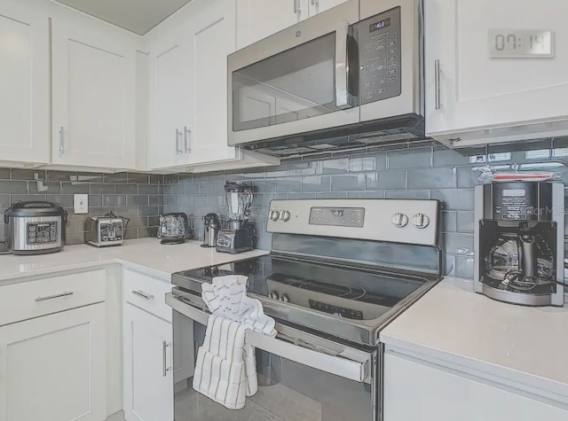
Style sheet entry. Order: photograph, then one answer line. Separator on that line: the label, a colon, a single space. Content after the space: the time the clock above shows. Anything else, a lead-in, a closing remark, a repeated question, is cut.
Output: 7:14
